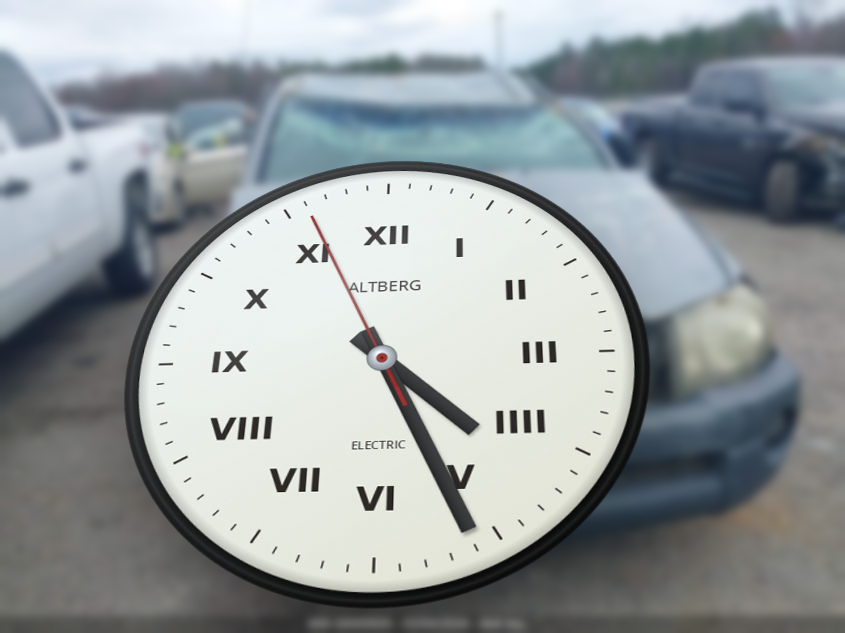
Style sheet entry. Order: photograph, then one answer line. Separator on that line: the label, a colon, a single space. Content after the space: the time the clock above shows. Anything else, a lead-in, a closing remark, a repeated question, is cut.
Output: 4:25:56
